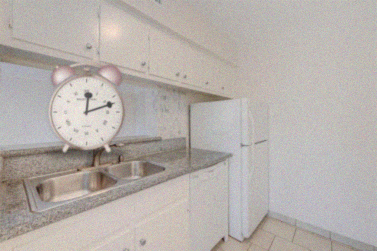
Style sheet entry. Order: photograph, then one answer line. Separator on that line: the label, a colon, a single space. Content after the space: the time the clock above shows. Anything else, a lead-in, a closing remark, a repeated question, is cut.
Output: 12:12
